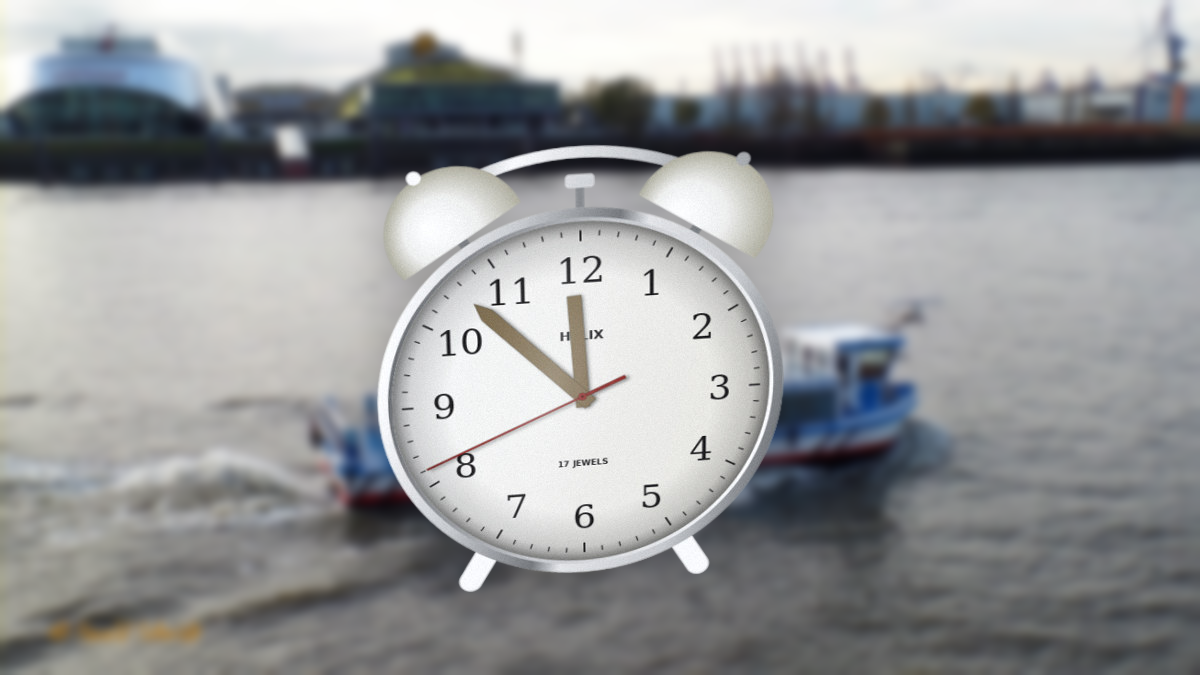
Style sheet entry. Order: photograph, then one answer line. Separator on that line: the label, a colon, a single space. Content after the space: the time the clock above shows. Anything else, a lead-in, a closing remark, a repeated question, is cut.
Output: 11:52:41
